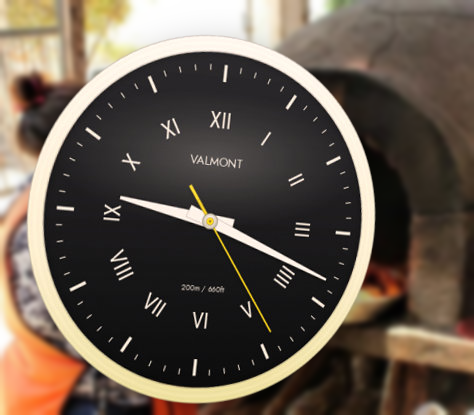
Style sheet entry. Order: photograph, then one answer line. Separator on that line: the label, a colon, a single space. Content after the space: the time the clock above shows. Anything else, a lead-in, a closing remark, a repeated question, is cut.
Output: 9:18:24
